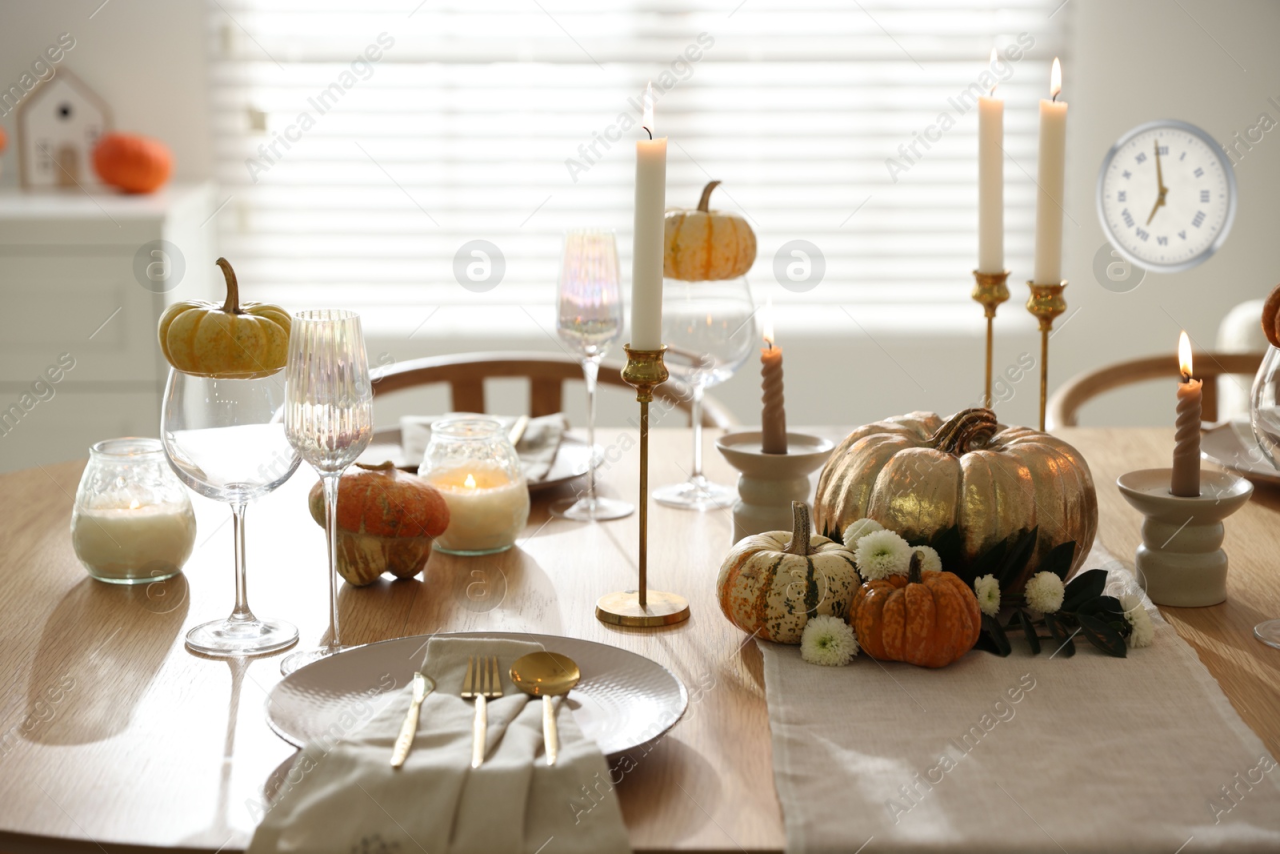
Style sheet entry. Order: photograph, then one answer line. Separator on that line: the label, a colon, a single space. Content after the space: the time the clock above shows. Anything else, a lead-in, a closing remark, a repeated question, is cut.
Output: 6:59
